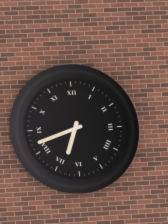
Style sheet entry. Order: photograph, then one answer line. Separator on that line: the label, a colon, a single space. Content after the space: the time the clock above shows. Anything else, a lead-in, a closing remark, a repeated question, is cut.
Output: 6:42
